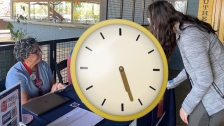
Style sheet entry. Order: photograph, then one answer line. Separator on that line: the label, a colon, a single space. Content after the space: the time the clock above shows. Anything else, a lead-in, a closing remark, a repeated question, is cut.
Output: 5:27
